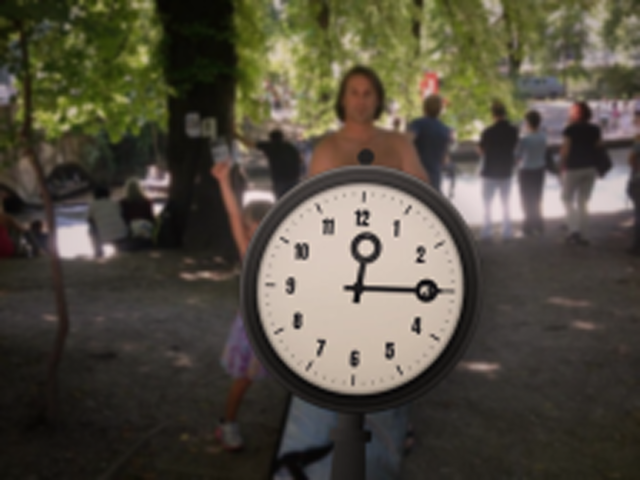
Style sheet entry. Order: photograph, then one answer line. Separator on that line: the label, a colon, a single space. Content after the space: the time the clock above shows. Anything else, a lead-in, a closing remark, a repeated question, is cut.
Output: 12:15
